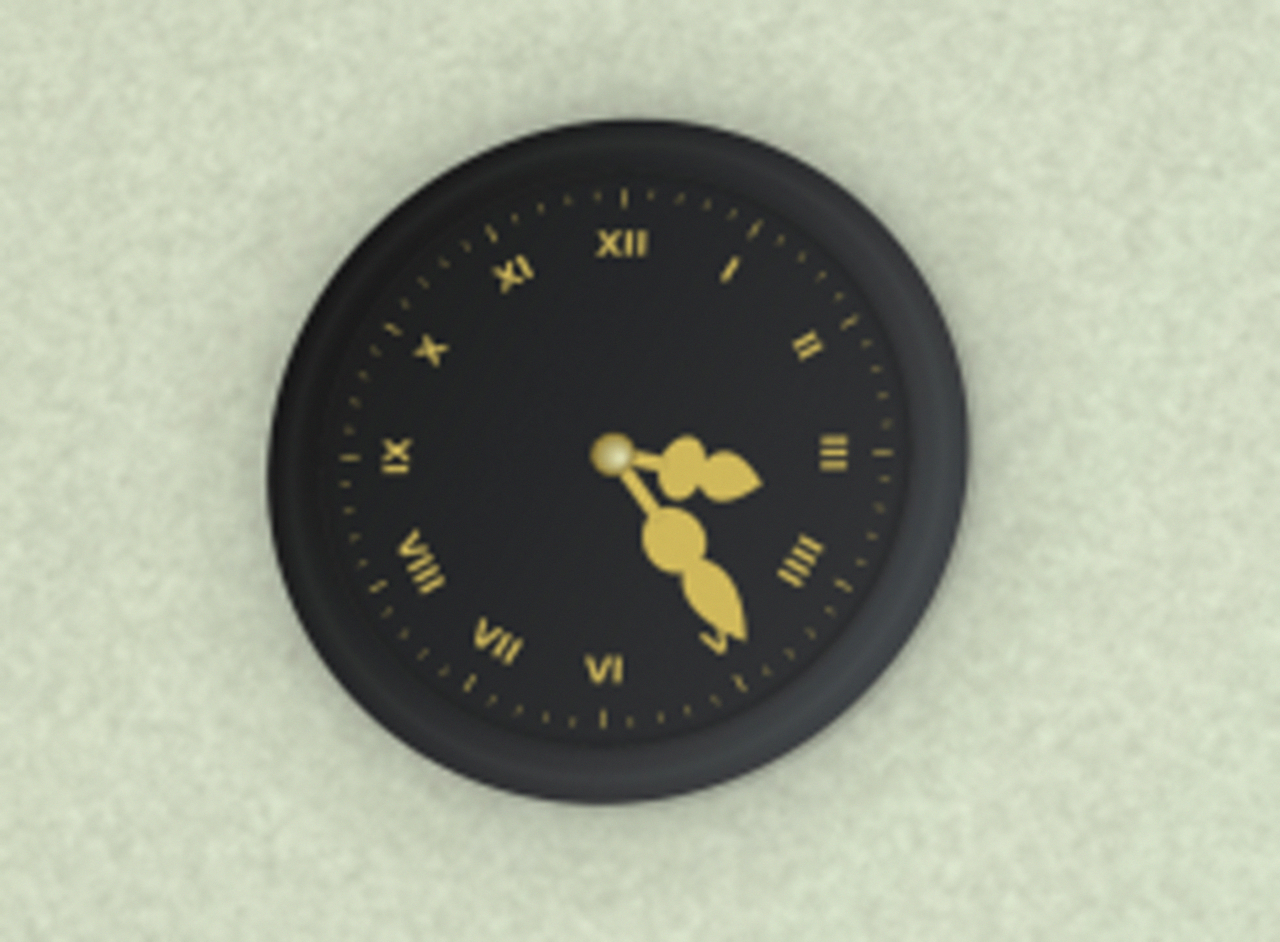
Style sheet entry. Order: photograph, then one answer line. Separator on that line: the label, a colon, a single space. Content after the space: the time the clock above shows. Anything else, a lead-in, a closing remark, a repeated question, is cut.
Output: 3:24
